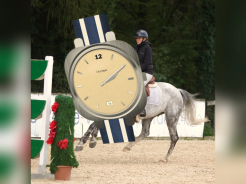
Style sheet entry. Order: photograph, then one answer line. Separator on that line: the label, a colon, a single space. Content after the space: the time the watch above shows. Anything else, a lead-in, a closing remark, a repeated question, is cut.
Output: 2:10
